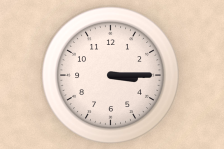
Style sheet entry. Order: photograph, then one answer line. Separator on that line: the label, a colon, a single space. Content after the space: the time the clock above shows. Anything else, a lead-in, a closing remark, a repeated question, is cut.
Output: 3:15
